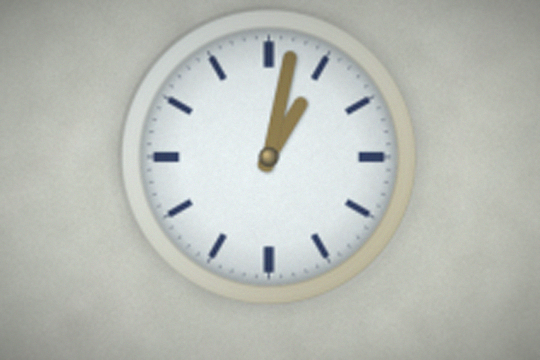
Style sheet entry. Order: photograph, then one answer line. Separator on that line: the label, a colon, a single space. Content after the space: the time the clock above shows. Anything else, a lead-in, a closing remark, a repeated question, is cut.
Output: 1:02
